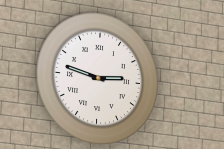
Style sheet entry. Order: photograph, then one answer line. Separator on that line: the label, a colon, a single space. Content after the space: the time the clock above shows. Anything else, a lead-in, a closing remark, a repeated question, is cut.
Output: 2:47
